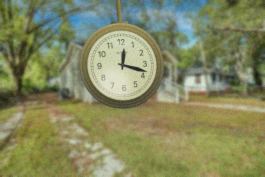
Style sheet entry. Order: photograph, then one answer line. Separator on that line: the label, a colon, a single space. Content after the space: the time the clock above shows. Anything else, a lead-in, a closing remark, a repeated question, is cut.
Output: 12:18
